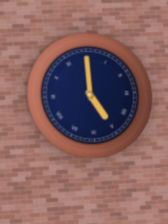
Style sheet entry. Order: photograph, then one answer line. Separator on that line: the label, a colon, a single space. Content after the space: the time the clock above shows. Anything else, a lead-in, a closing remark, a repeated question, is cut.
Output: 5:00
